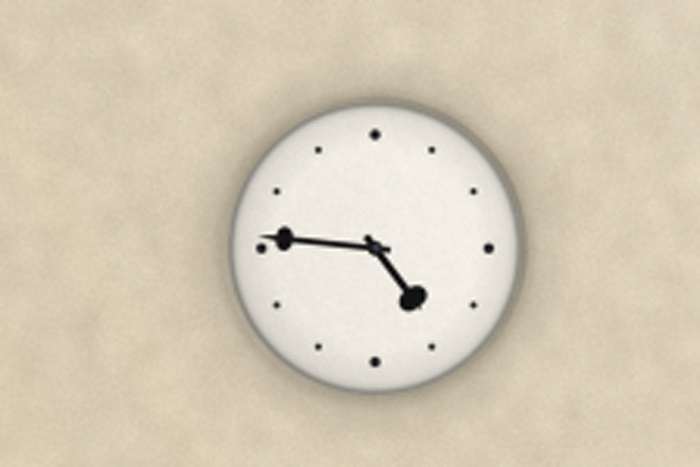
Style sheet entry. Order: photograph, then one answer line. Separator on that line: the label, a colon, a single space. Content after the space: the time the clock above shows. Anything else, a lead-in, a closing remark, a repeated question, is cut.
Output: 4:46
